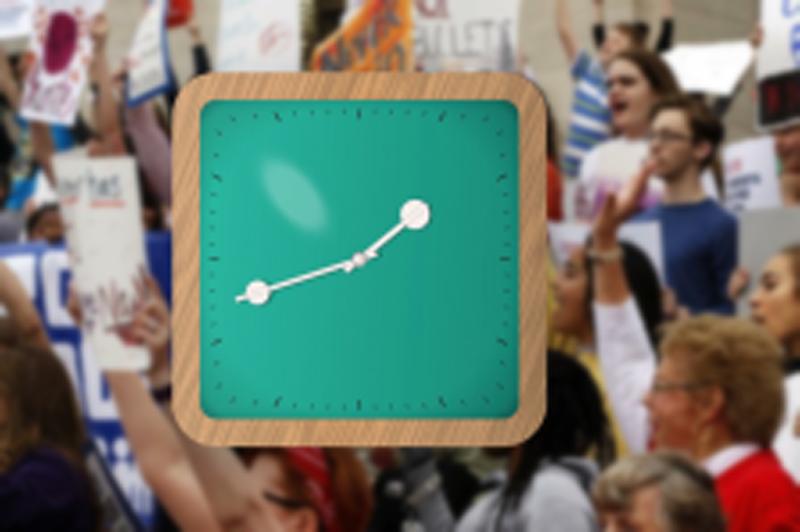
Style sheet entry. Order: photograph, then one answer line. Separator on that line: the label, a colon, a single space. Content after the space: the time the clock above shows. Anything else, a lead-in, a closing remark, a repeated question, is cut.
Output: 1:42
